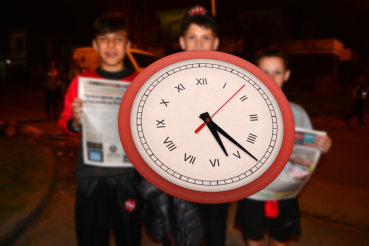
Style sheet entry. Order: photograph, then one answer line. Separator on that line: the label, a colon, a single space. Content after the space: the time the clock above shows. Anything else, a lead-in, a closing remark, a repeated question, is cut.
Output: 5:23:08
